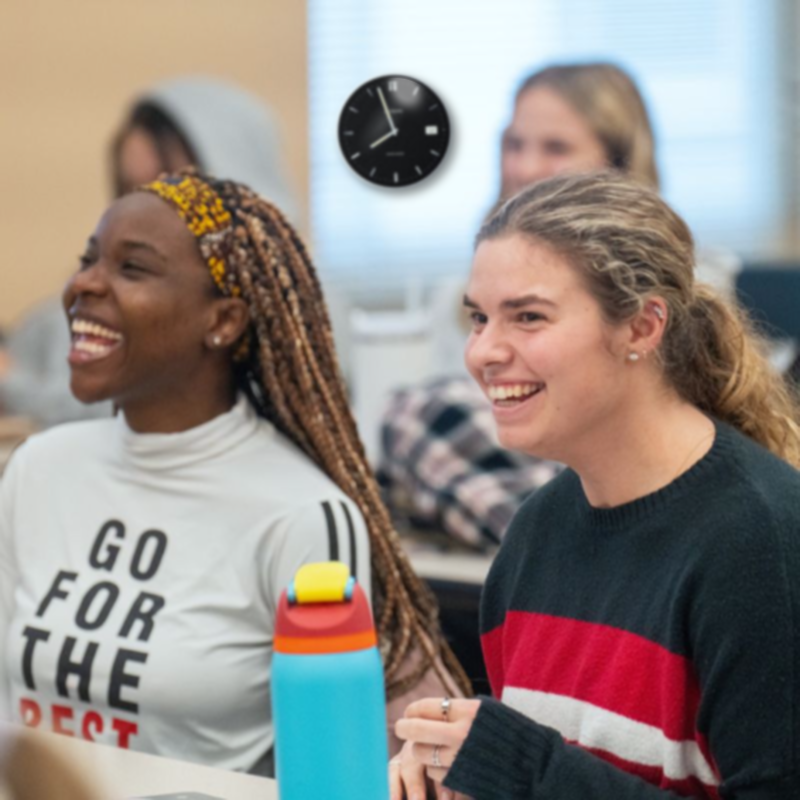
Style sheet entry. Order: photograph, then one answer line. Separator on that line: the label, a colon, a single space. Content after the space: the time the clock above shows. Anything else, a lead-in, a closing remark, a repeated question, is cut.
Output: 7:57
